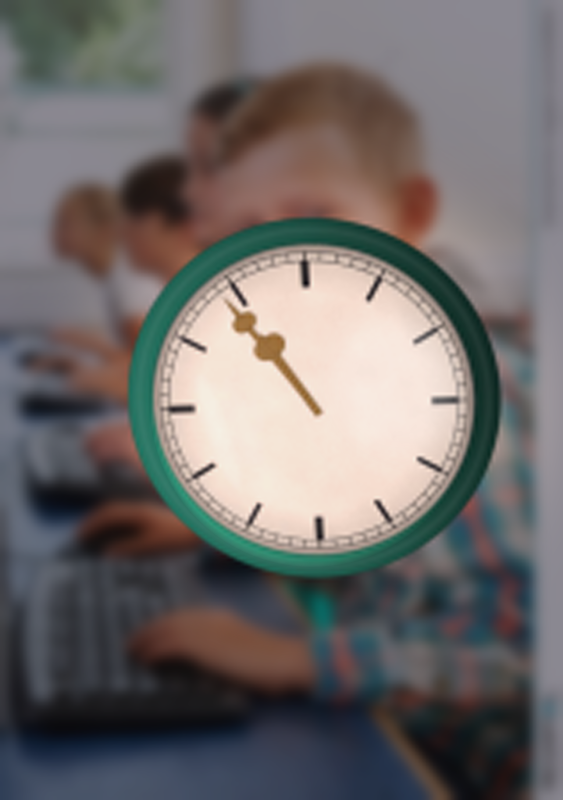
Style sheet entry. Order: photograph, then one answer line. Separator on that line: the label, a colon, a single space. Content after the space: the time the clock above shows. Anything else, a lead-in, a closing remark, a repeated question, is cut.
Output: 10:54
